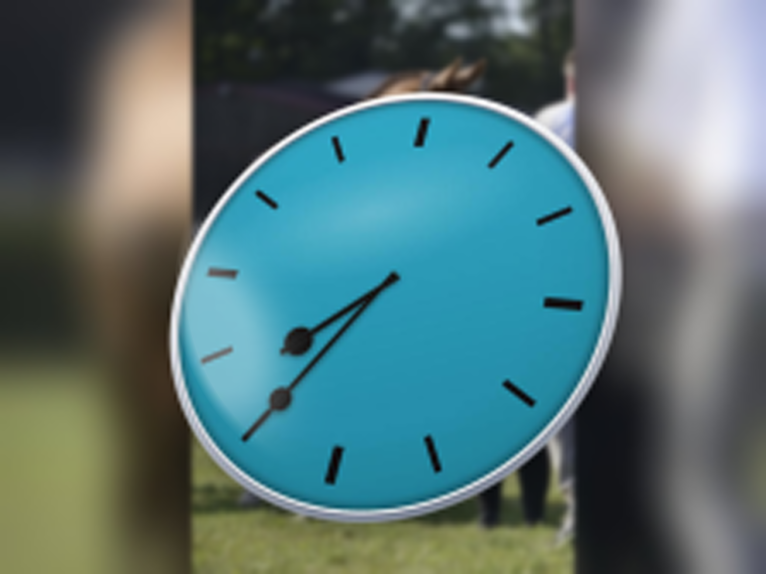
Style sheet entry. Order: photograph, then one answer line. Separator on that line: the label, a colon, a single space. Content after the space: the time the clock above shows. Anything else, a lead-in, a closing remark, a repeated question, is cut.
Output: 7:35
